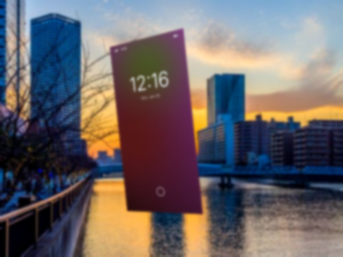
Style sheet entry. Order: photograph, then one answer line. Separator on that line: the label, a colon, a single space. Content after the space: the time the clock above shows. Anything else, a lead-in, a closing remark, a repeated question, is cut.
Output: 12:16
